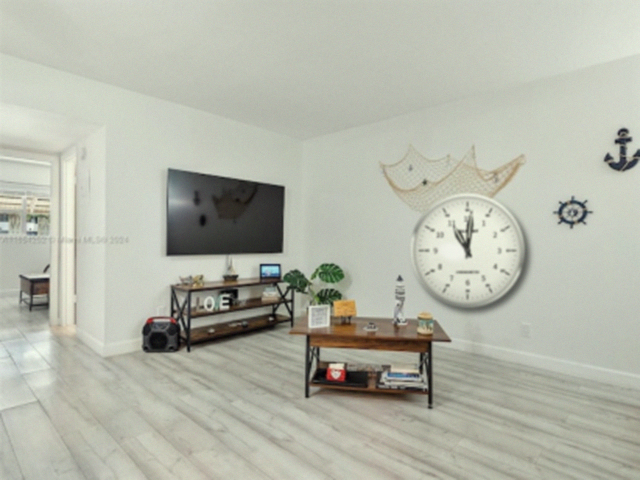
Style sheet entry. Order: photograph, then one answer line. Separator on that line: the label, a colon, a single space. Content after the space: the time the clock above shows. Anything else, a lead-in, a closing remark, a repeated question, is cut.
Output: 11:01
